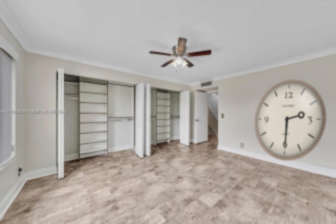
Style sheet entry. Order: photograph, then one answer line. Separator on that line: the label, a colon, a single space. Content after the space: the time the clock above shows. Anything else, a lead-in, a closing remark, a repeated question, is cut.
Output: 2:30
